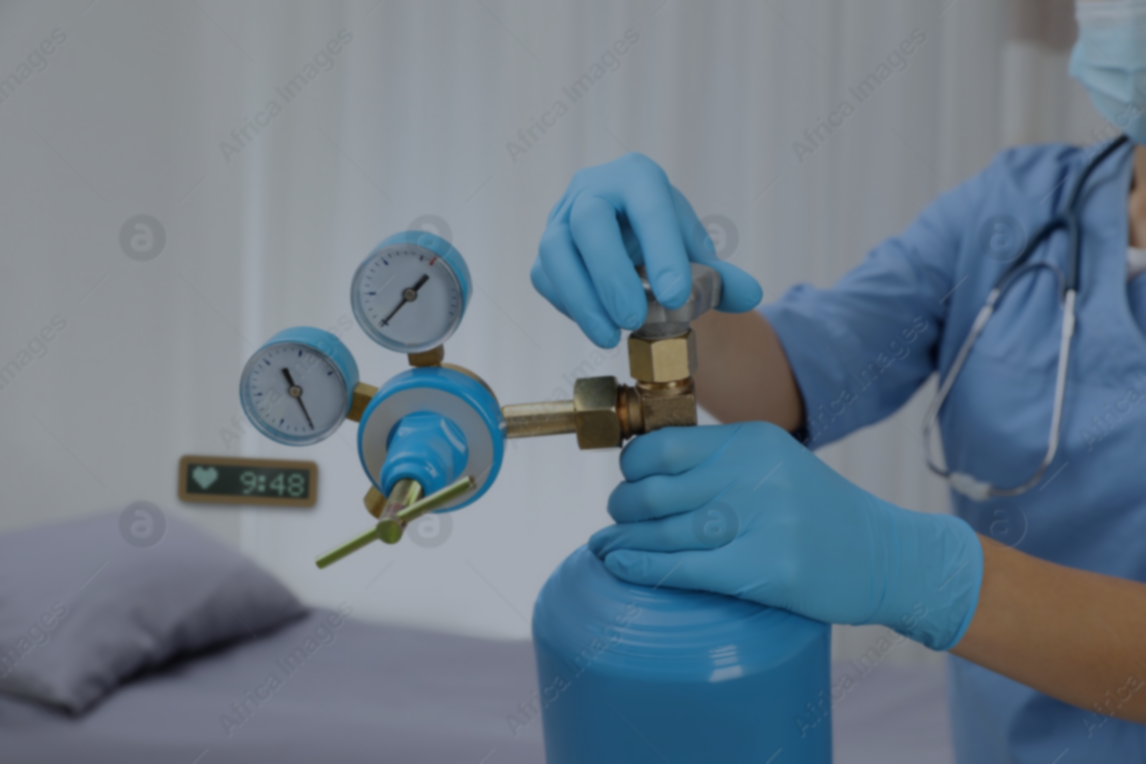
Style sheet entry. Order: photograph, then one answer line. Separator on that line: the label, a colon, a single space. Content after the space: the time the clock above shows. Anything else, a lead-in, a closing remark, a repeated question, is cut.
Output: 9:48
